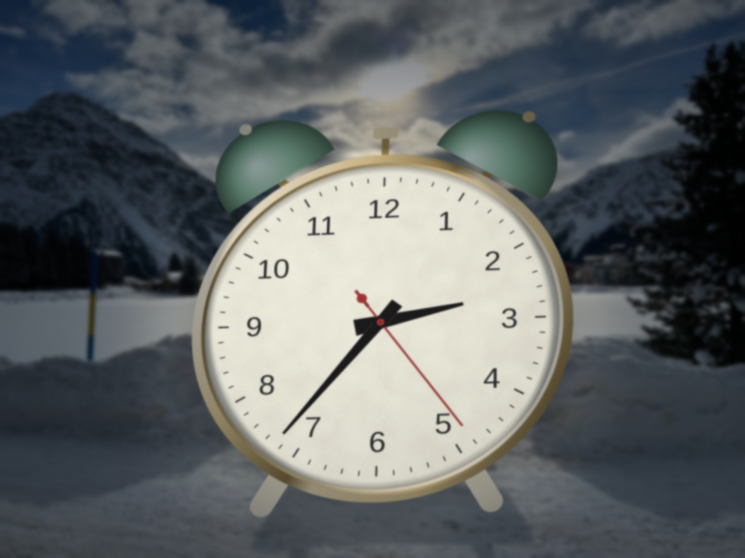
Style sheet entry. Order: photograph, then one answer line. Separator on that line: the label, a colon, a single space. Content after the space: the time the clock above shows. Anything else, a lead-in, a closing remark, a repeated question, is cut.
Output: 2:36:24
